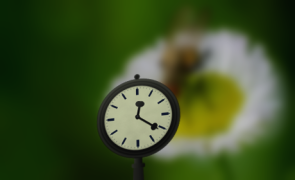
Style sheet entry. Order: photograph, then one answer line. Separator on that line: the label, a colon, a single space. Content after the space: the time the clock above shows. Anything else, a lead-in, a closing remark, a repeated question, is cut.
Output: 12:21
